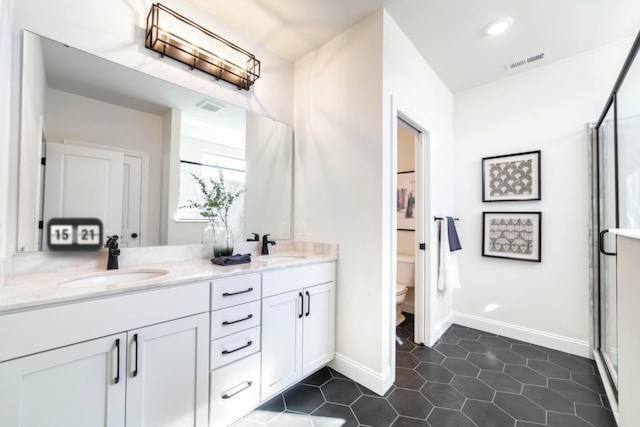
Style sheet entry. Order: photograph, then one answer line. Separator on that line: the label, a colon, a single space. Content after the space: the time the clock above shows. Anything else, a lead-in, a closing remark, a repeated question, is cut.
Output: 15:21
